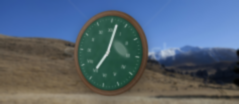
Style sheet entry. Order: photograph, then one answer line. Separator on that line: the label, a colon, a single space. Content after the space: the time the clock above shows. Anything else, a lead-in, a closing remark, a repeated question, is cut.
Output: 7:02
